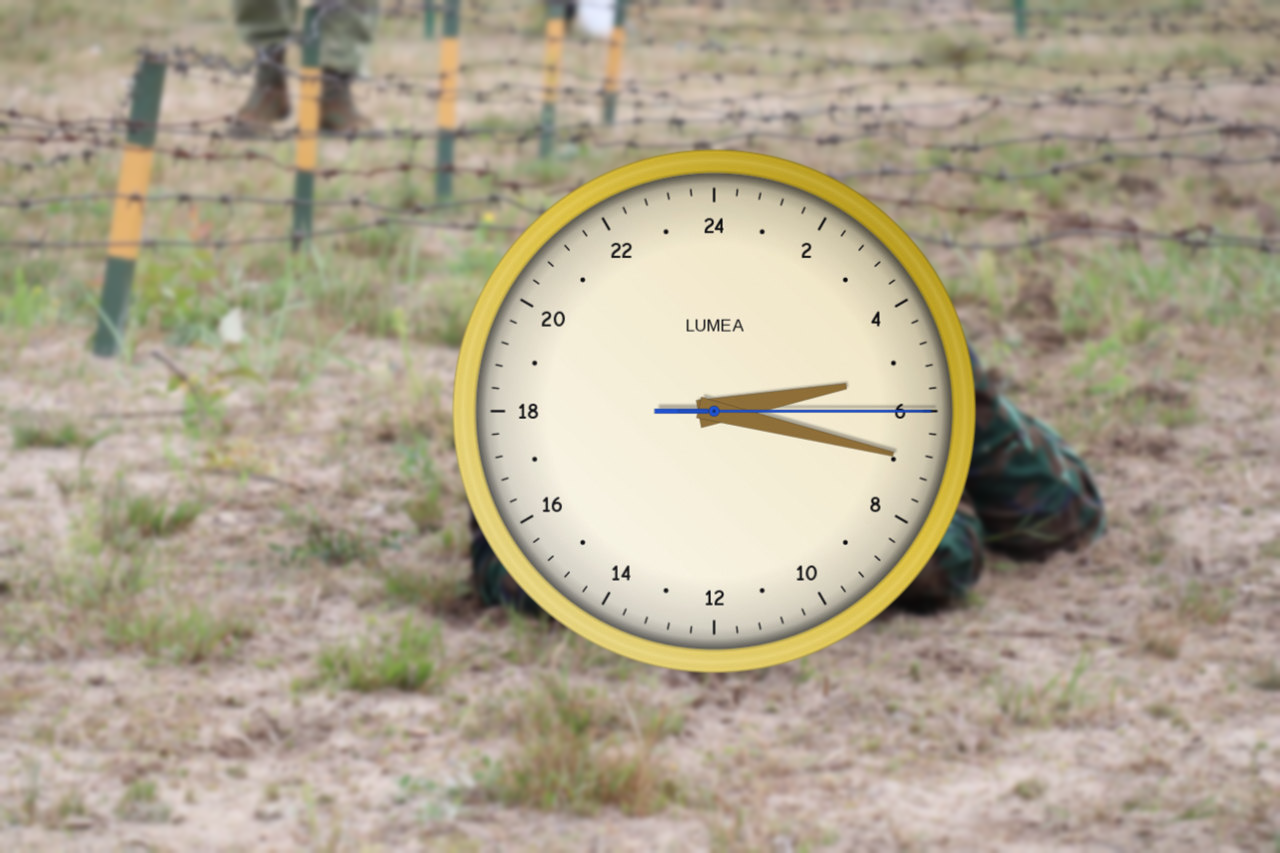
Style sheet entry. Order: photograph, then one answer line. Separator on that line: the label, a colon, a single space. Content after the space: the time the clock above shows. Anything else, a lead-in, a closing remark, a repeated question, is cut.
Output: 5:17:15
